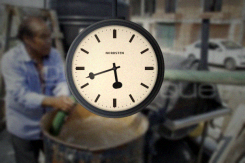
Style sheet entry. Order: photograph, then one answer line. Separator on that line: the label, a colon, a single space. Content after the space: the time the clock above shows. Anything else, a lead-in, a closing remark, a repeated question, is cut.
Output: 5:42
